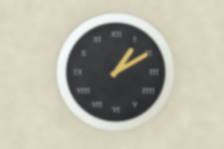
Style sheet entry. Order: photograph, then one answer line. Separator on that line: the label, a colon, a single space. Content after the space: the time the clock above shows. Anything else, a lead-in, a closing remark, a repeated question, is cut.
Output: 1:10
